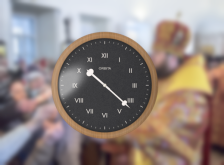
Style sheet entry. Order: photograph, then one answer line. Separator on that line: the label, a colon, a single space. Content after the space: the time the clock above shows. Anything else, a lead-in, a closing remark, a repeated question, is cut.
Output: 10:22
